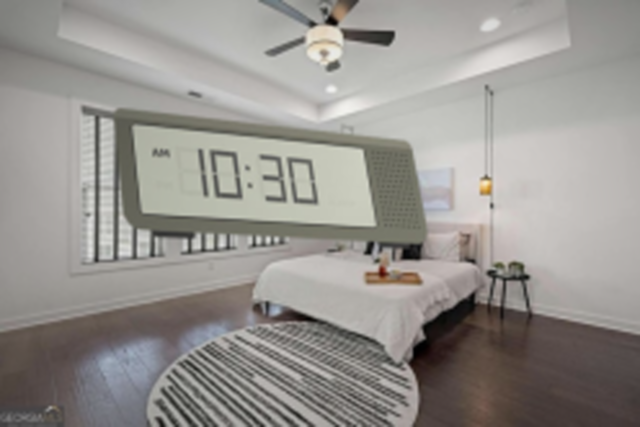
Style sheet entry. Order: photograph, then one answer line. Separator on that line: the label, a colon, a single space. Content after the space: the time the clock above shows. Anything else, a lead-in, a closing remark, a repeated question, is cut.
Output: 10:30
